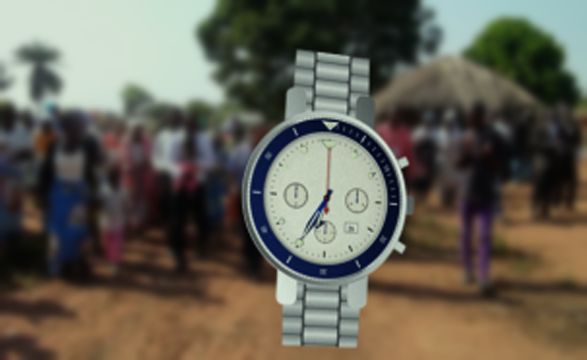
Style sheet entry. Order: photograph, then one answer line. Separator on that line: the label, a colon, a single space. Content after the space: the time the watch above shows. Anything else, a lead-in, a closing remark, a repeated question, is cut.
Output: 6:35
